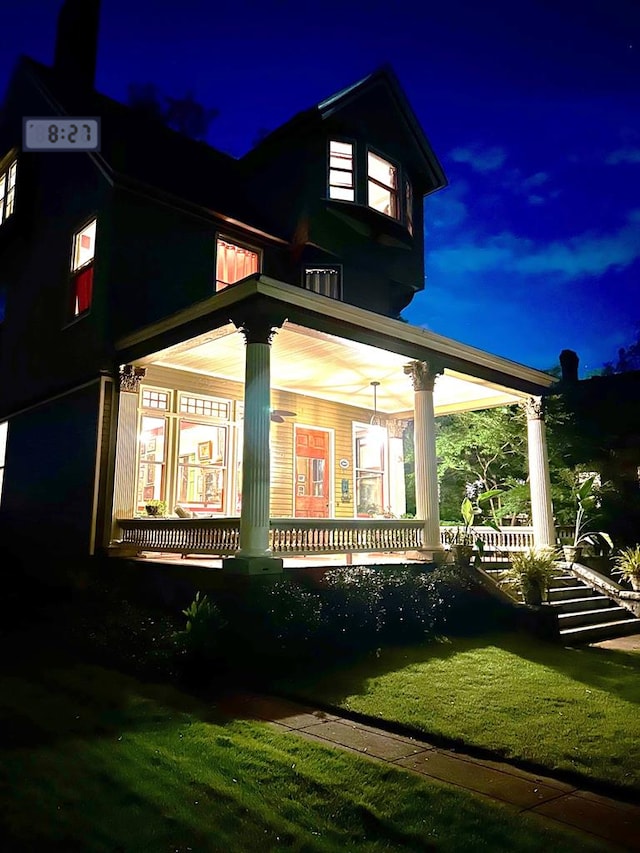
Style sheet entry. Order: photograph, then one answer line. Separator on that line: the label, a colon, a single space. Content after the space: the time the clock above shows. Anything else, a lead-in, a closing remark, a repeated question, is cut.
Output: 8:27
